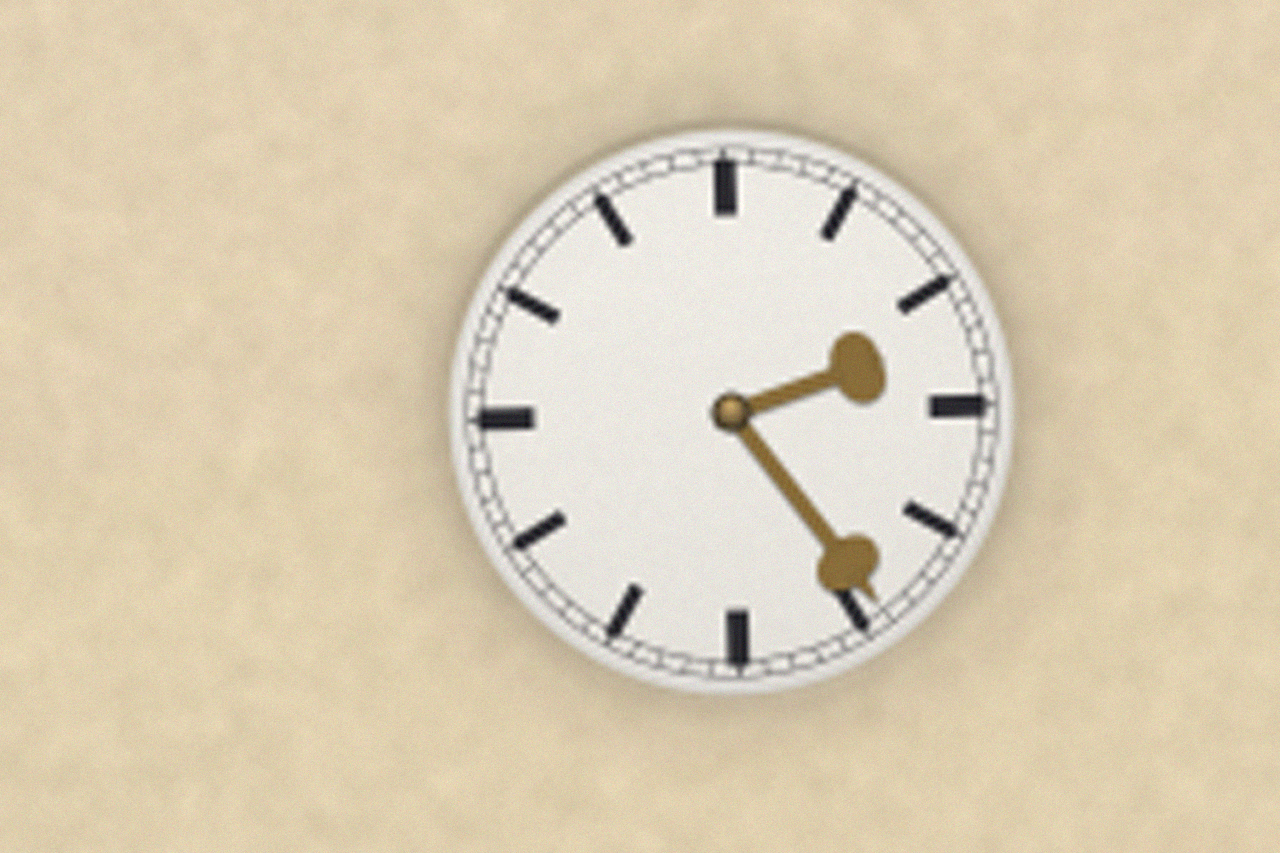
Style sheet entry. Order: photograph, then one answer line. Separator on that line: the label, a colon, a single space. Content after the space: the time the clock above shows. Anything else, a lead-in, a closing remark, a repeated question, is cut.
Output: 2:24
